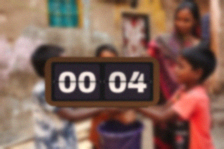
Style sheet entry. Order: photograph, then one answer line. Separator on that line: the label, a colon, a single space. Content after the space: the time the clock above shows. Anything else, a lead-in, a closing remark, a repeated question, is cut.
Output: 0:04
